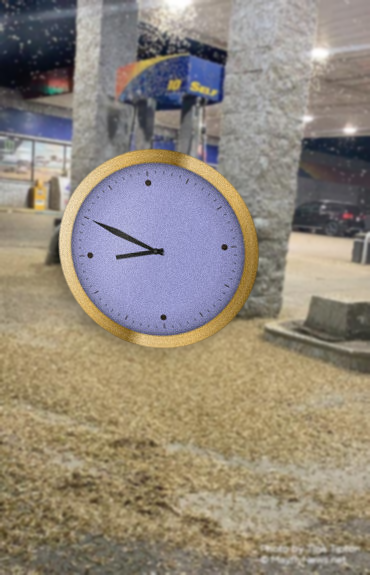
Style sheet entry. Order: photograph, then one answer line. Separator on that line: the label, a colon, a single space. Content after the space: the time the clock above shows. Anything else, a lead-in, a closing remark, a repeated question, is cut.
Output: 8:50
